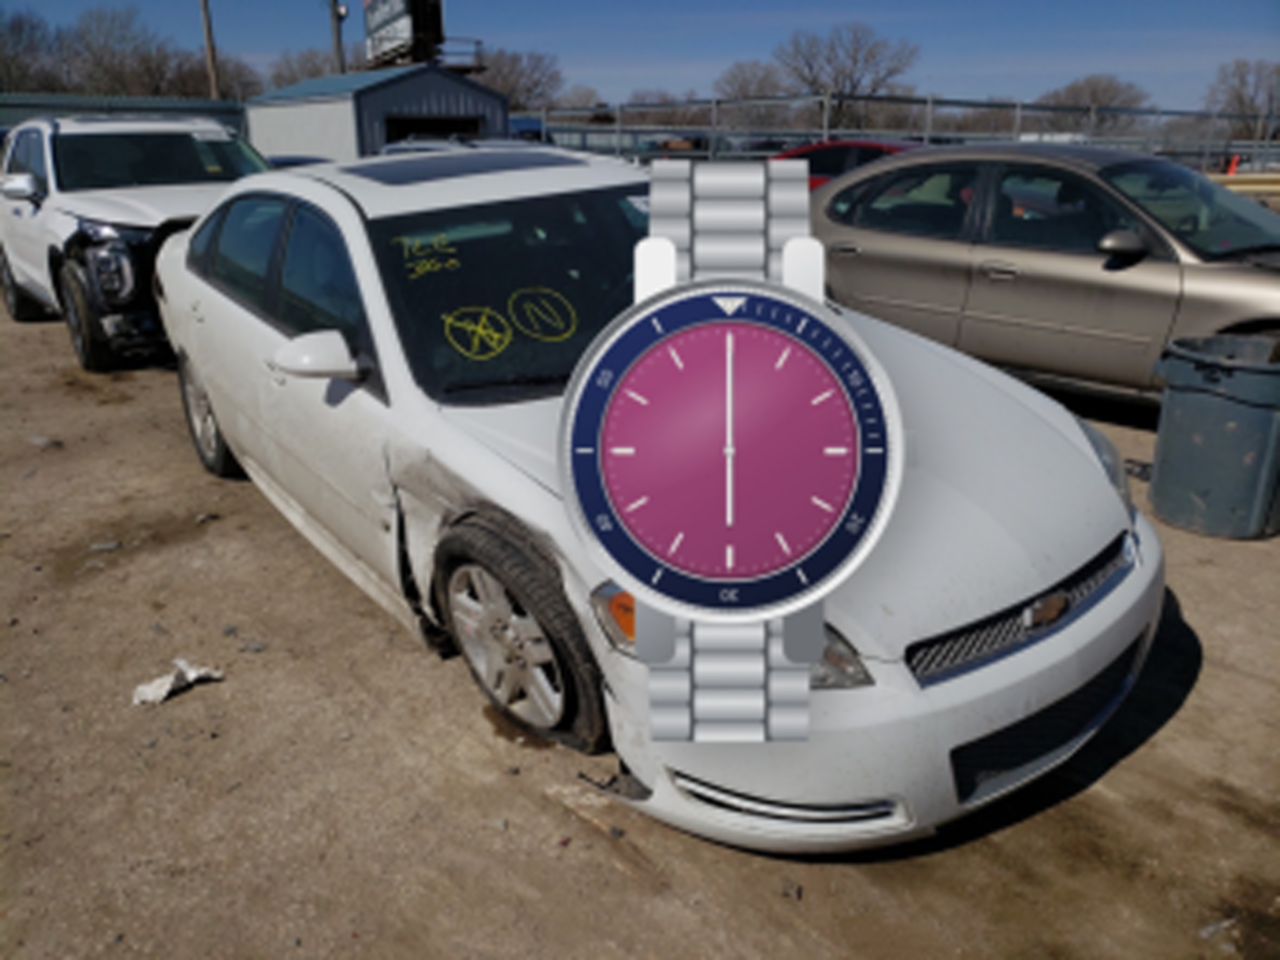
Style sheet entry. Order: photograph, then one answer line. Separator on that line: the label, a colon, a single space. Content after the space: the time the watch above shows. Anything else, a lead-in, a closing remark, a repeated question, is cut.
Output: 6:00
